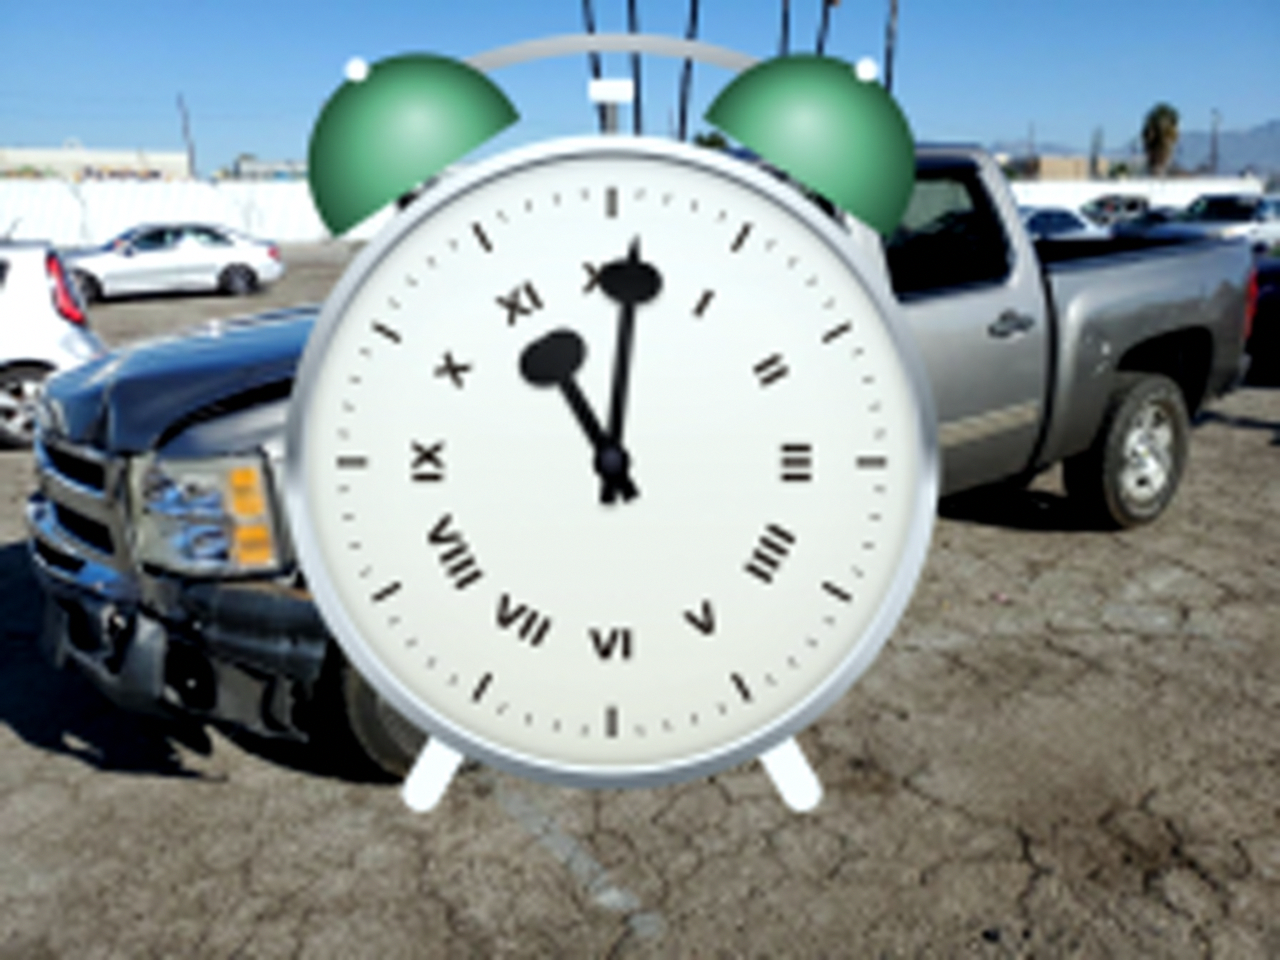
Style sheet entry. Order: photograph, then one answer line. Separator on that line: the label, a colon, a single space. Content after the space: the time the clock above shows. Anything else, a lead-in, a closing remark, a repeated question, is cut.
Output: 11:01
